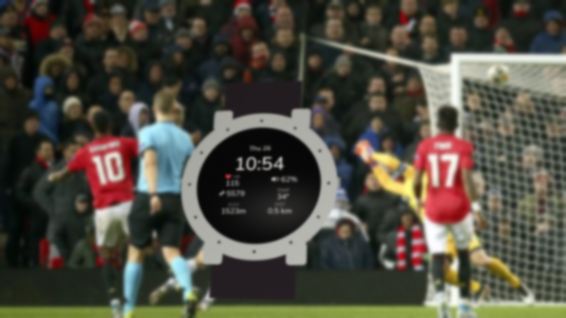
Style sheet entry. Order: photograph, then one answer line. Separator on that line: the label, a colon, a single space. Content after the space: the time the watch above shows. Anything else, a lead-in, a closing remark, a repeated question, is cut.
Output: 10:54
